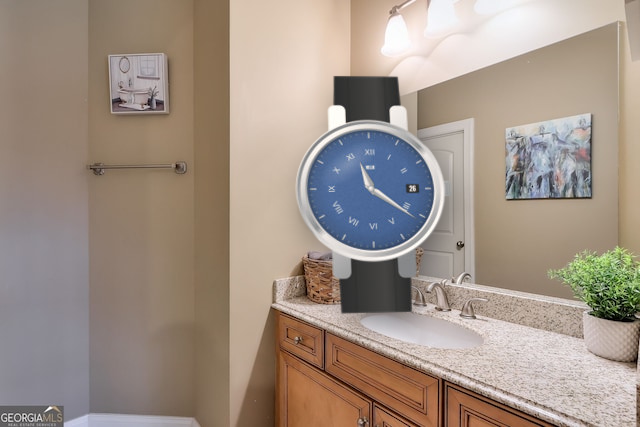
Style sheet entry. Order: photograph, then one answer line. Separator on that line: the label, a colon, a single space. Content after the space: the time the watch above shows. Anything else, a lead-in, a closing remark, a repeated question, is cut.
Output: 11:21
